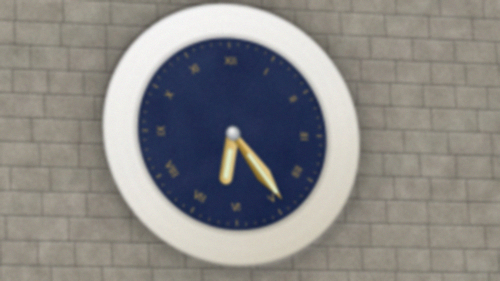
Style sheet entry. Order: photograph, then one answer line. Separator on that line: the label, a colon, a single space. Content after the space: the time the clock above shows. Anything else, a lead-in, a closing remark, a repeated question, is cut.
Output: 6:24
